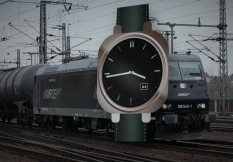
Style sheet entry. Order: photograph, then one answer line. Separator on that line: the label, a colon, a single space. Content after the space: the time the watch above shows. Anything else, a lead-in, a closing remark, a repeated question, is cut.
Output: 3:44
